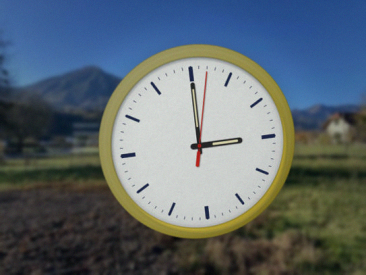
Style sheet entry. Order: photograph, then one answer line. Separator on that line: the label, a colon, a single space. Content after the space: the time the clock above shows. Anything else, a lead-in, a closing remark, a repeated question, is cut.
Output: 3:00:02
